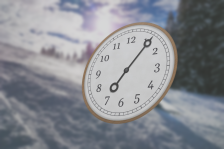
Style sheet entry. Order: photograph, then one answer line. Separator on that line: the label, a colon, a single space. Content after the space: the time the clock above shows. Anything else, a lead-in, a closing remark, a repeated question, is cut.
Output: 7:06
